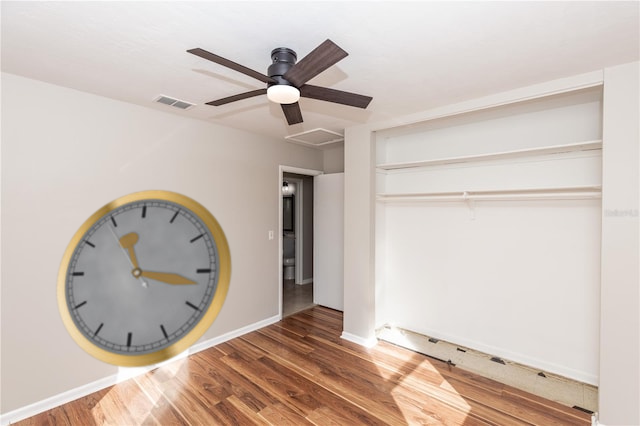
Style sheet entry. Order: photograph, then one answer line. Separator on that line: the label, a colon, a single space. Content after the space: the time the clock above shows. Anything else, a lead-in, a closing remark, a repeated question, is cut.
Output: 11:16:54
